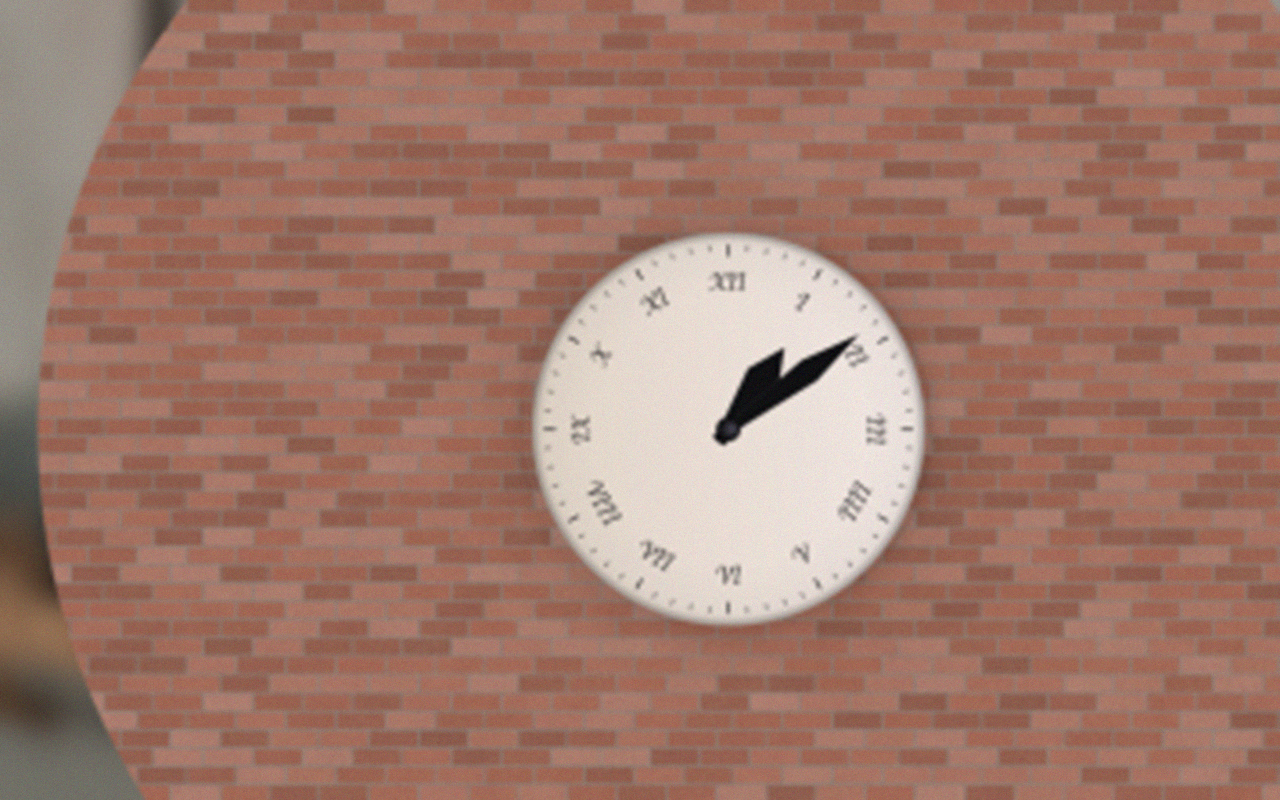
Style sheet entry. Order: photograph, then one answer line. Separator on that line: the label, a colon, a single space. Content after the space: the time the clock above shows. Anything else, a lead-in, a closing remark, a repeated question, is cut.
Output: 1:09
